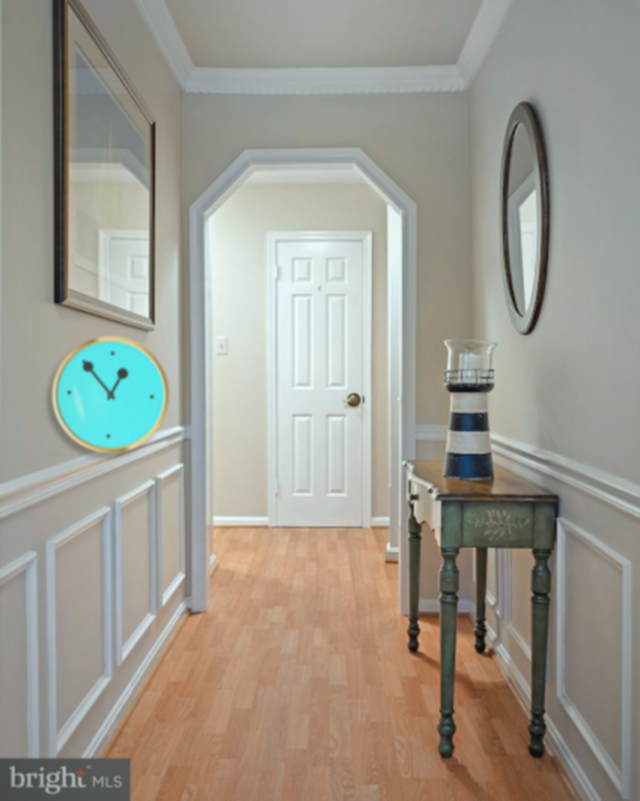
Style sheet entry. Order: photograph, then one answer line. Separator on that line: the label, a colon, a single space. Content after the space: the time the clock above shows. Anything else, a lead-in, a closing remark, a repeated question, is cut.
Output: 12:53
